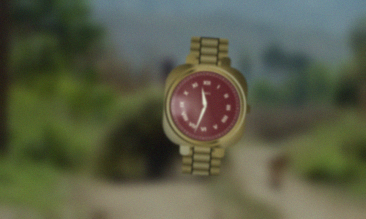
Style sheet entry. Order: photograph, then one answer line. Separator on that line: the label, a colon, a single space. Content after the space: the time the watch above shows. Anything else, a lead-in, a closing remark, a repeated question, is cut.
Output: 11:33
